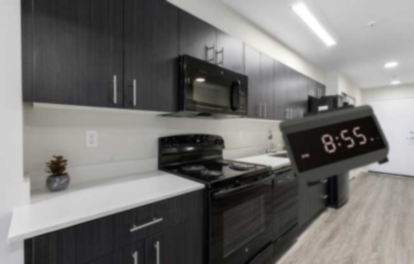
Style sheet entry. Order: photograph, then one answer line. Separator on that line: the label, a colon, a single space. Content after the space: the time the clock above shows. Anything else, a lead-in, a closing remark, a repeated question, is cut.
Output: 8:55
